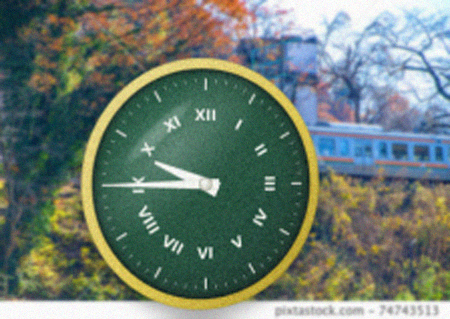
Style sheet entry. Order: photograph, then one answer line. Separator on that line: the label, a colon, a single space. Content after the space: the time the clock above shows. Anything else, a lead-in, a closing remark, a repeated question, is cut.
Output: 9:45
